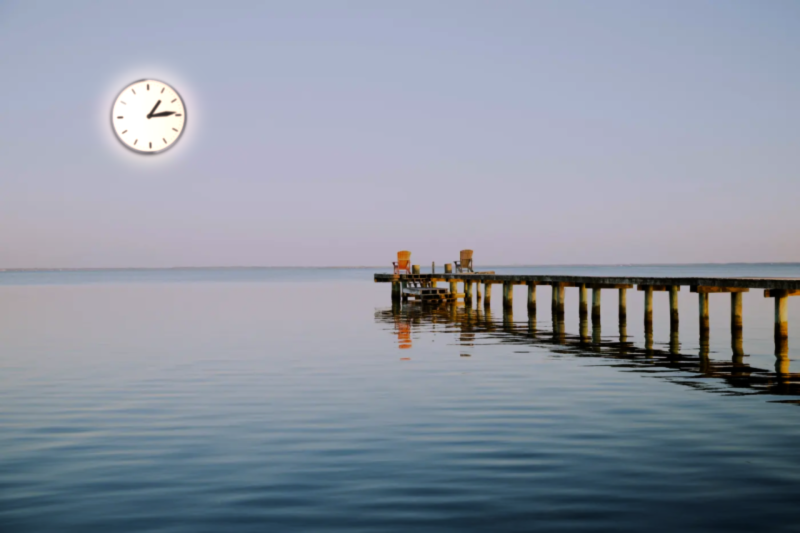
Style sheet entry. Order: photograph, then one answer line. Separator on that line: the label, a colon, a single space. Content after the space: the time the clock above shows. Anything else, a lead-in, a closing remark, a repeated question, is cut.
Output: 1:14
